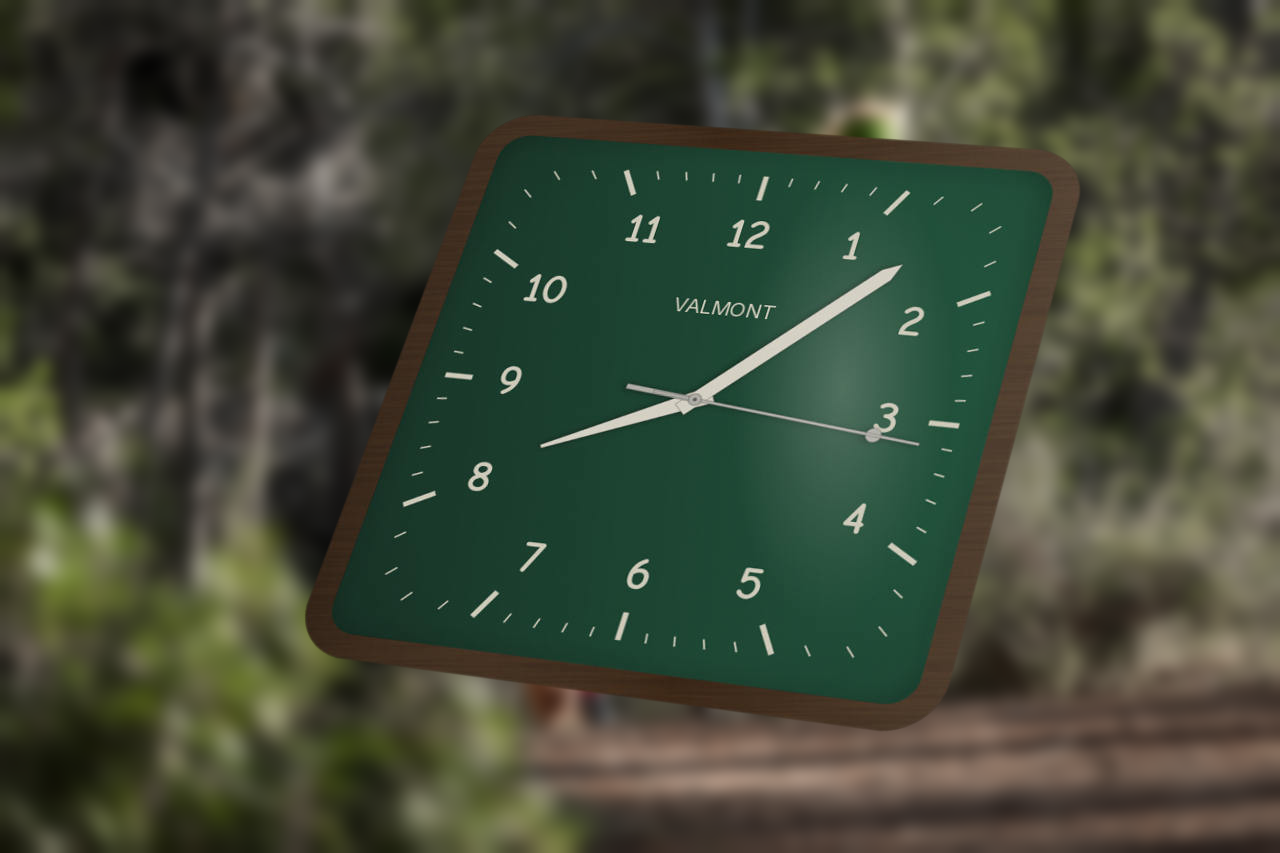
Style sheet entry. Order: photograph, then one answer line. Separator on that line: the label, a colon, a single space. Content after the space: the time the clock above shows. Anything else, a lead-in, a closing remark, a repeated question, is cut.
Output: 8:07:16
